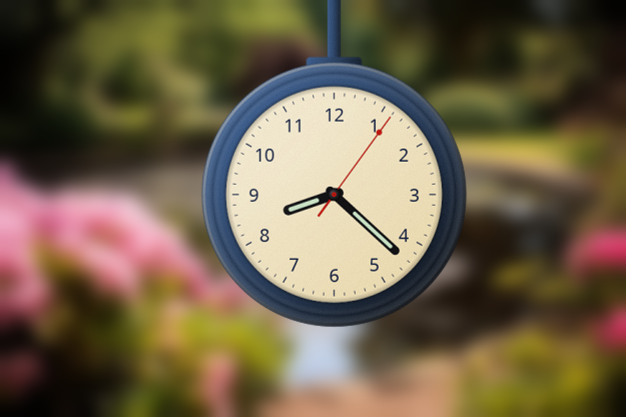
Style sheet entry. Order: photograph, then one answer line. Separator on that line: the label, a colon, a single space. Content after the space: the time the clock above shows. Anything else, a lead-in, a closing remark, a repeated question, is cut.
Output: 8:22:06
